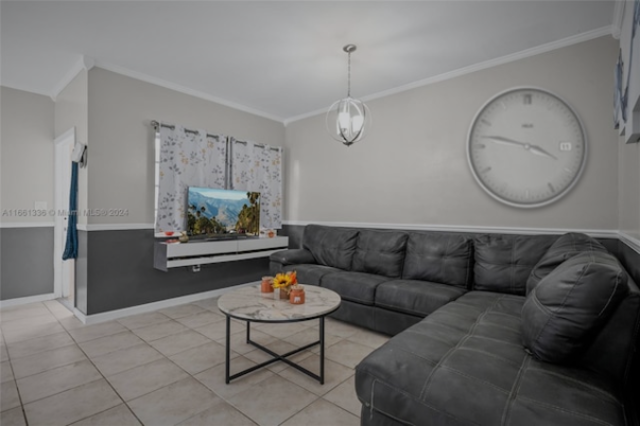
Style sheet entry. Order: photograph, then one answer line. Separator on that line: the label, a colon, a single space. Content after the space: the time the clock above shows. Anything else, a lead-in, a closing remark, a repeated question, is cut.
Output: 3:47
